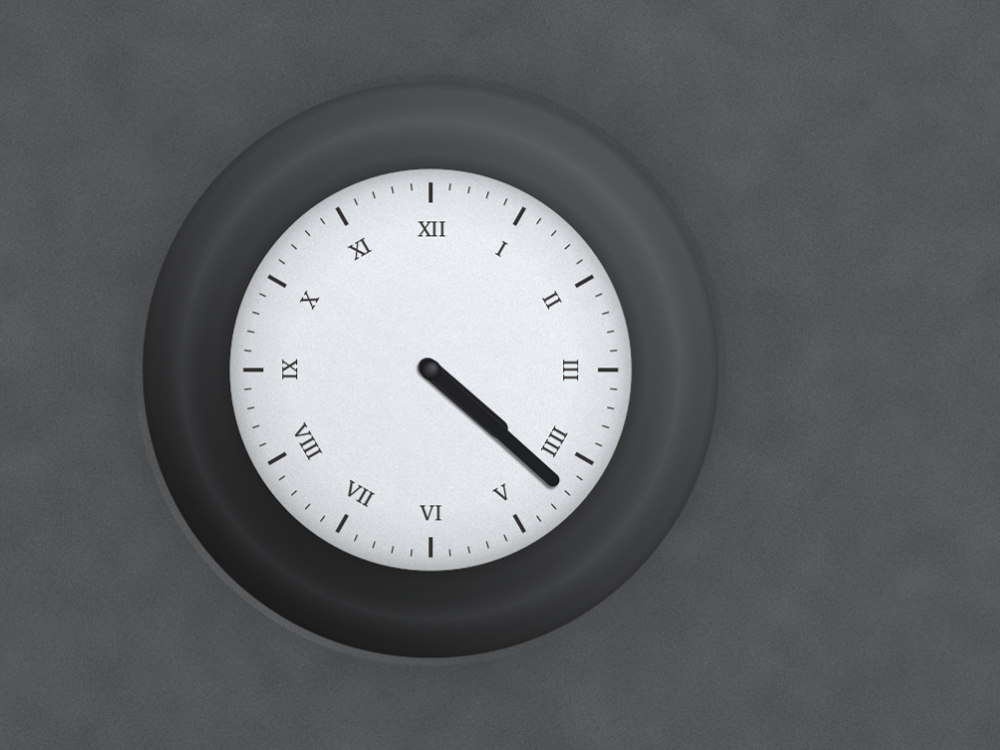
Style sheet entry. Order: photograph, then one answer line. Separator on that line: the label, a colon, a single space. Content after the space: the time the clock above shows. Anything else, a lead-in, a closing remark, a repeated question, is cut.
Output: 4:22
